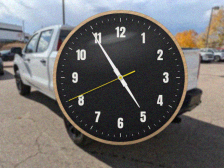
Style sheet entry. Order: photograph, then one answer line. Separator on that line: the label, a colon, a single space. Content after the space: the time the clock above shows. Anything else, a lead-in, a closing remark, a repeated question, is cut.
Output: 4:54:41
